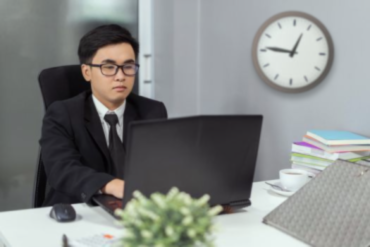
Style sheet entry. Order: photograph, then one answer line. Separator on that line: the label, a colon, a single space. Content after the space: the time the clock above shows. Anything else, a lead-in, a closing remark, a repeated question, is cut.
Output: 12:46
